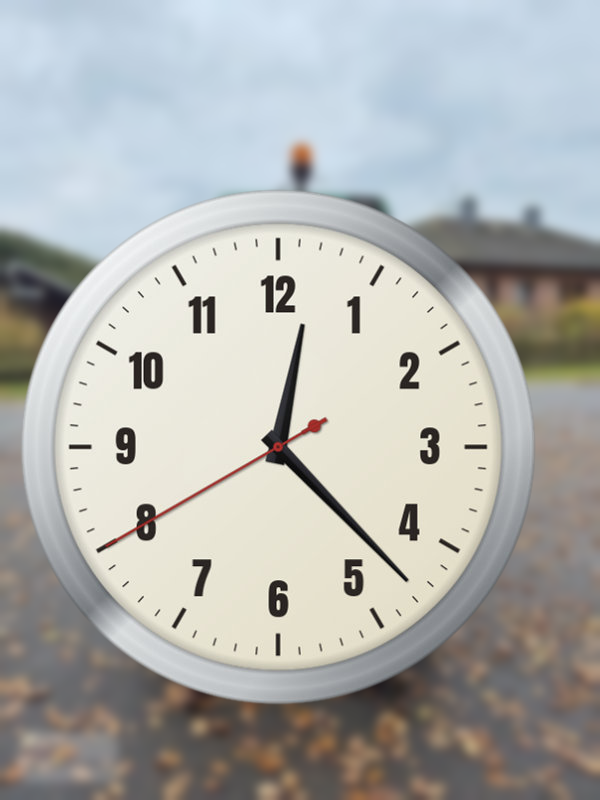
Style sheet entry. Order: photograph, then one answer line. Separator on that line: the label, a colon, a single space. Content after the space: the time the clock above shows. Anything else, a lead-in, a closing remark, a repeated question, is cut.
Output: 12:22:40
